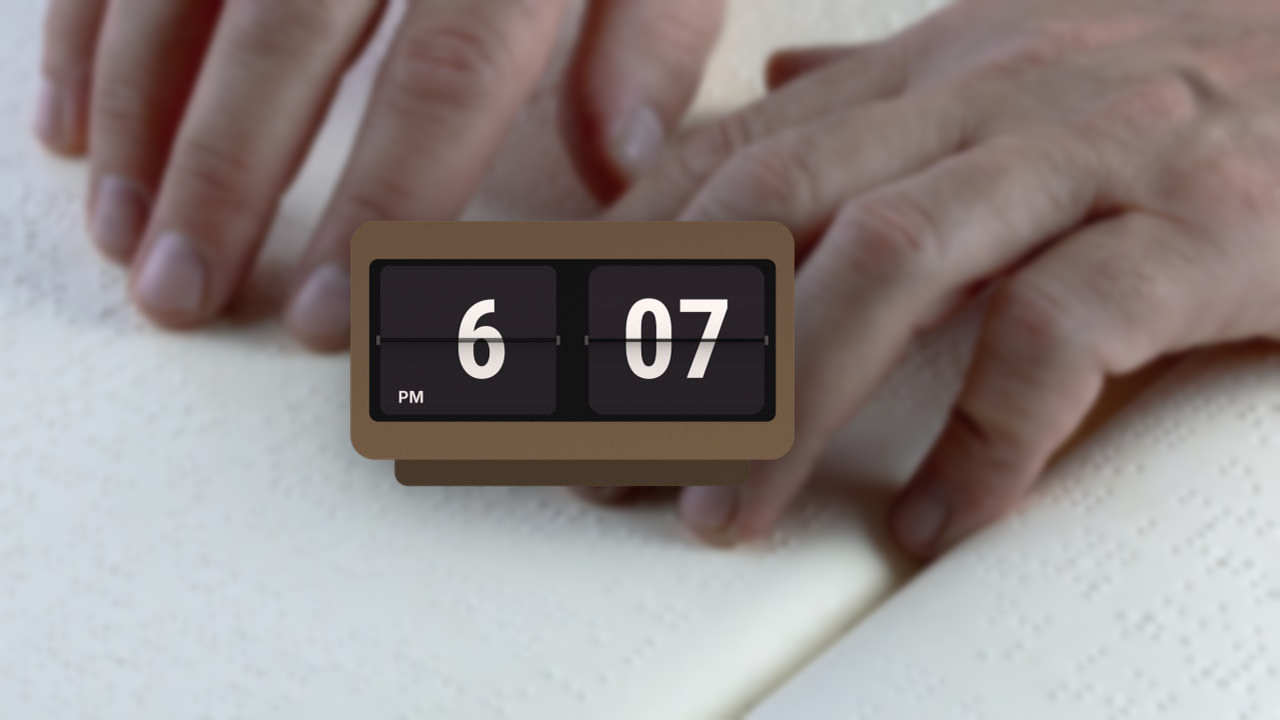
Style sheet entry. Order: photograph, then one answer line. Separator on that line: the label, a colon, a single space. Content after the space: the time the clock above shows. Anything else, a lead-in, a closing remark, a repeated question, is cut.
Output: 6:07
